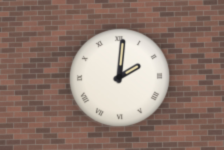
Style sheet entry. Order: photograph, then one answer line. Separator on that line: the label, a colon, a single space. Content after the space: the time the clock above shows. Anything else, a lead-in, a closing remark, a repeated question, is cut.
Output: 2:01
